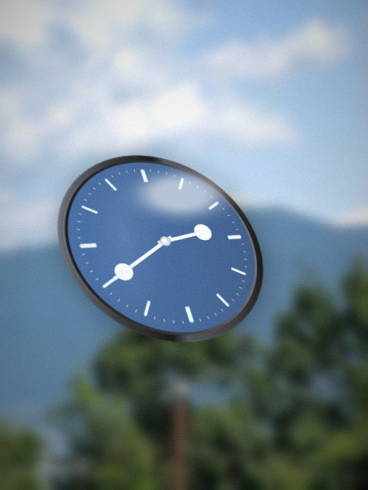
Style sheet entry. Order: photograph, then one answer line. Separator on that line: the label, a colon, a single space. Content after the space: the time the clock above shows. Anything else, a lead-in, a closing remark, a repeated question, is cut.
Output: 2:40
